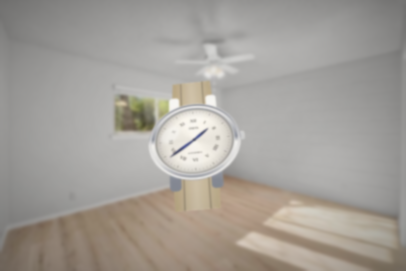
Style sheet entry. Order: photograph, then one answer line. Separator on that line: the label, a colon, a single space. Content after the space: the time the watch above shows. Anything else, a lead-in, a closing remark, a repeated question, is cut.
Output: 1:39
